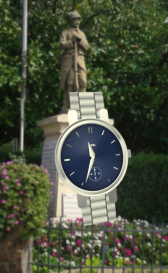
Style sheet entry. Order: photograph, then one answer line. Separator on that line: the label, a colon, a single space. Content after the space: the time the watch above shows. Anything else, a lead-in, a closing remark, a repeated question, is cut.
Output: 11:34
